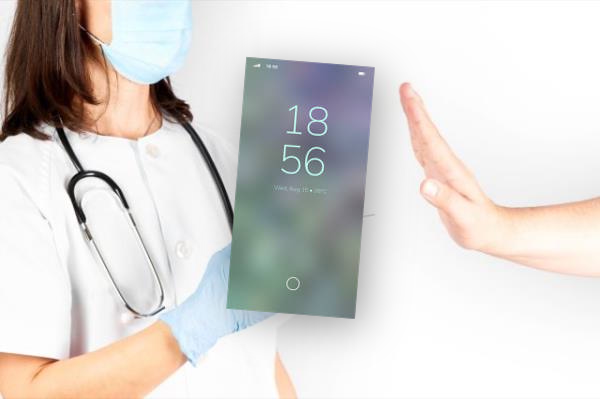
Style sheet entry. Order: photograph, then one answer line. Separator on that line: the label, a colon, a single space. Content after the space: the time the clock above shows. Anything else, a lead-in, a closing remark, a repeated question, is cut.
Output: 18:56
